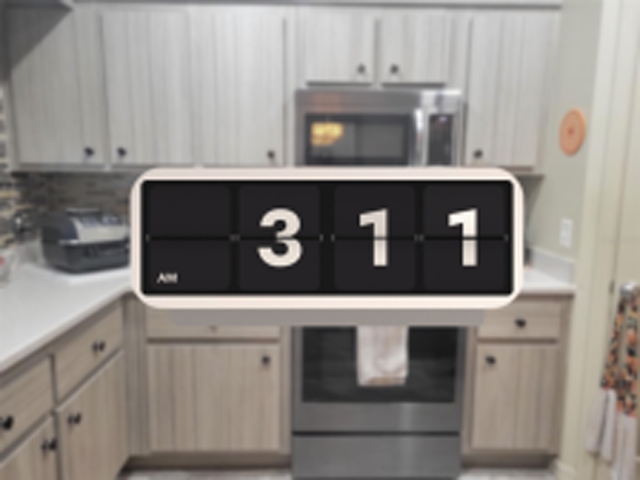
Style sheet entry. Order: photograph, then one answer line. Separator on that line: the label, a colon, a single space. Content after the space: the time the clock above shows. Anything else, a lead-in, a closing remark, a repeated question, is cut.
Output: 3:11
